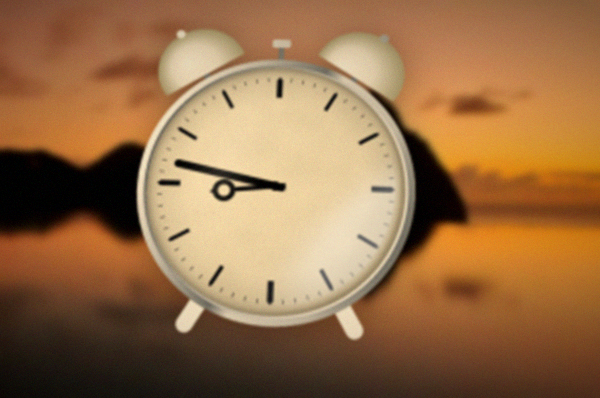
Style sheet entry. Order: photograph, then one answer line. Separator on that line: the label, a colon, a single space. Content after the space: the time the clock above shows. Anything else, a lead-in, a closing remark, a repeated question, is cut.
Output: 8:47
